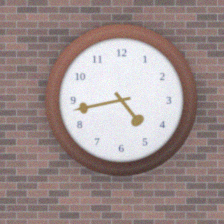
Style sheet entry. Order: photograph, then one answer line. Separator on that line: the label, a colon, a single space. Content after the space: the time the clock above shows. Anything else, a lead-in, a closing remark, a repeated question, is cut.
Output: 4:43
